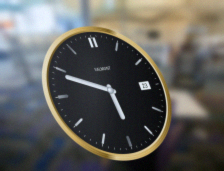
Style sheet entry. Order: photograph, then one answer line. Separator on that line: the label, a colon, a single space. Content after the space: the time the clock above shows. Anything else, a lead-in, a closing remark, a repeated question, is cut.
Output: 5:49
